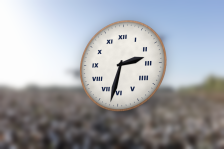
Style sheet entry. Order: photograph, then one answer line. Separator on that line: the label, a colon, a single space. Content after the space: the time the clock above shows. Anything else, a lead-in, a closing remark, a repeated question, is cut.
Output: 2:32
